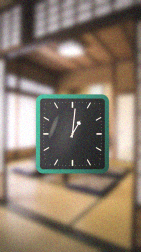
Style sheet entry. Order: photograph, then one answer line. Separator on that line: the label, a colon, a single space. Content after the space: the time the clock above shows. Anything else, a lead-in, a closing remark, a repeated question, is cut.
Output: 1:01
